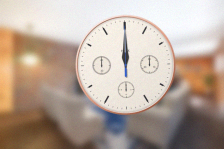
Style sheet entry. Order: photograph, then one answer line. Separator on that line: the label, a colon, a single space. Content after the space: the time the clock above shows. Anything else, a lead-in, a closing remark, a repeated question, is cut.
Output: 12:00
